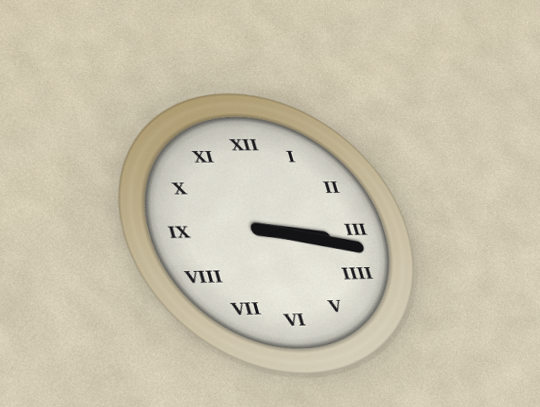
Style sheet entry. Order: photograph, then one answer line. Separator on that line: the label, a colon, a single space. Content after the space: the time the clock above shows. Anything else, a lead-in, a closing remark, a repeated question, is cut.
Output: 3:17
